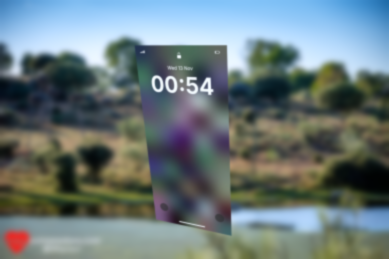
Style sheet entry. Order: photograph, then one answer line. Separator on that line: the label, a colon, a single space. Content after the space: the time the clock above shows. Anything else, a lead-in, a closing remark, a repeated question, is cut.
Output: 0:54
